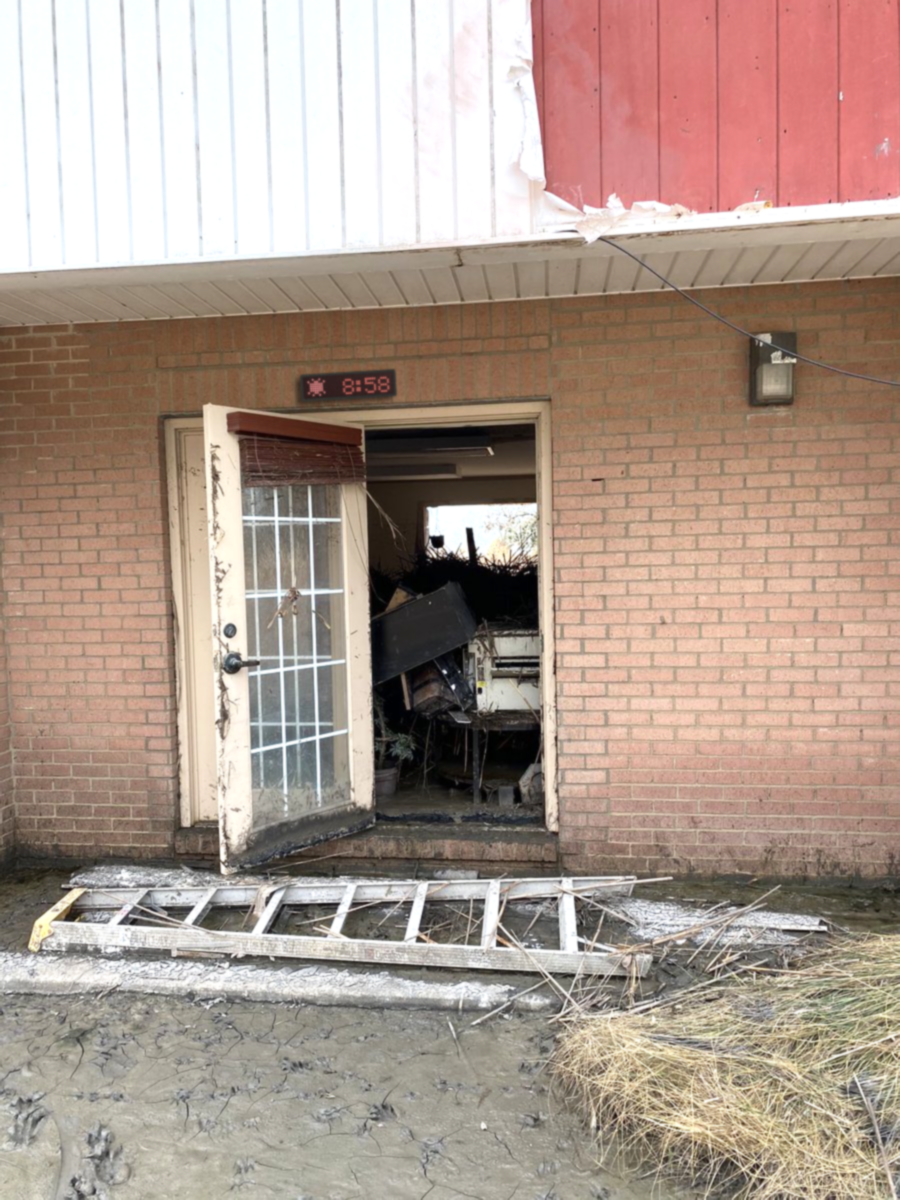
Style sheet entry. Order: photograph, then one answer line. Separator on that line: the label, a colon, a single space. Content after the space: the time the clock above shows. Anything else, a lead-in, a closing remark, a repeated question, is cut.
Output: 8:58
